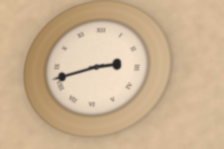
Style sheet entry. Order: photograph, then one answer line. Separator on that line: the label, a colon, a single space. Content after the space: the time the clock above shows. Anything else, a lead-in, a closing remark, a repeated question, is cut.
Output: 2:42
